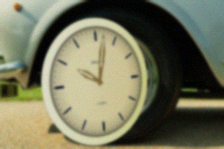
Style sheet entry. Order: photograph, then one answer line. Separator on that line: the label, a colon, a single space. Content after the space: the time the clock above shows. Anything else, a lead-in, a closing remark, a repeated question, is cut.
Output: 10:02
